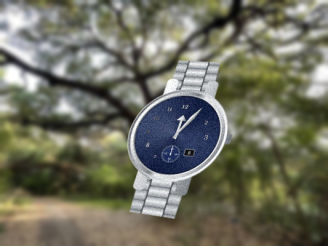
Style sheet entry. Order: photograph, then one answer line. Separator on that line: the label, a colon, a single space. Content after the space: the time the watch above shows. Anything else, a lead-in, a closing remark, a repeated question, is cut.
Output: 12:05
